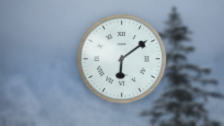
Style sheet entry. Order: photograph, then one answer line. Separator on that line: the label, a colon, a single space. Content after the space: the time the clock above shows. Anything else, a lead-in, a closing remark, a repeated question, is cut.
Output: 6:09
